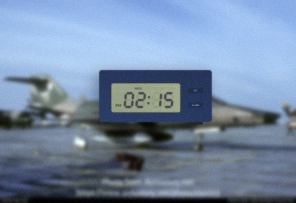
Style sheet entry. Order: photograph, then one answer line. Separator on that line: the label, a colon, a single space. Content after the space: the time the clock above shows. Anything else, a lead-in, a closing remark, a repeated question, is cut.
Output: 2:15
